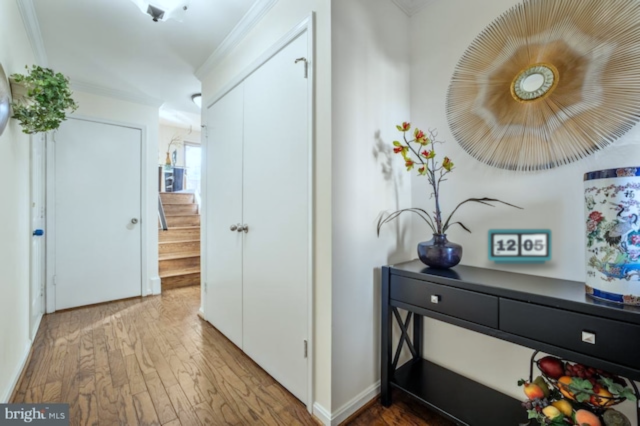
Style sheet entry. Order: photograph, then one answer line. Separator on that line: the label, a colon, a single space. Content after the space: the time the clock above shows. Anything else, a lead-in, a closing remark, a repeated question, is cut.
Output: 12:05
